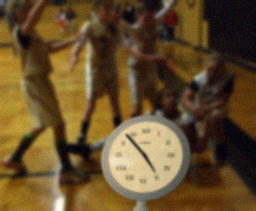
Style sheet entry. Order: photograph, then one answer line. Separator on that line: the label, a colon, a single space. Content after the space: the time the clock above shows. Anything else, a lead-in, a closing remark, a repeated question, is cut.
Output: 4:53
